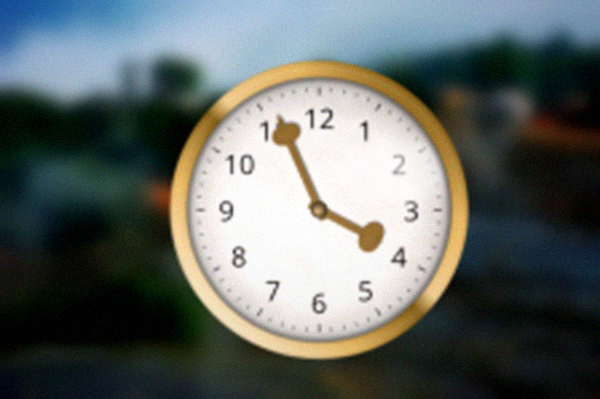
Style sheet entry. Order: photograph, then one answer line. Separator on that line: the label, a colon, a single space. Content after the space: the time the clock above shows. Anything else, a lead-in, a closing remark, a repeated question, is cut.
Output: 3:56
